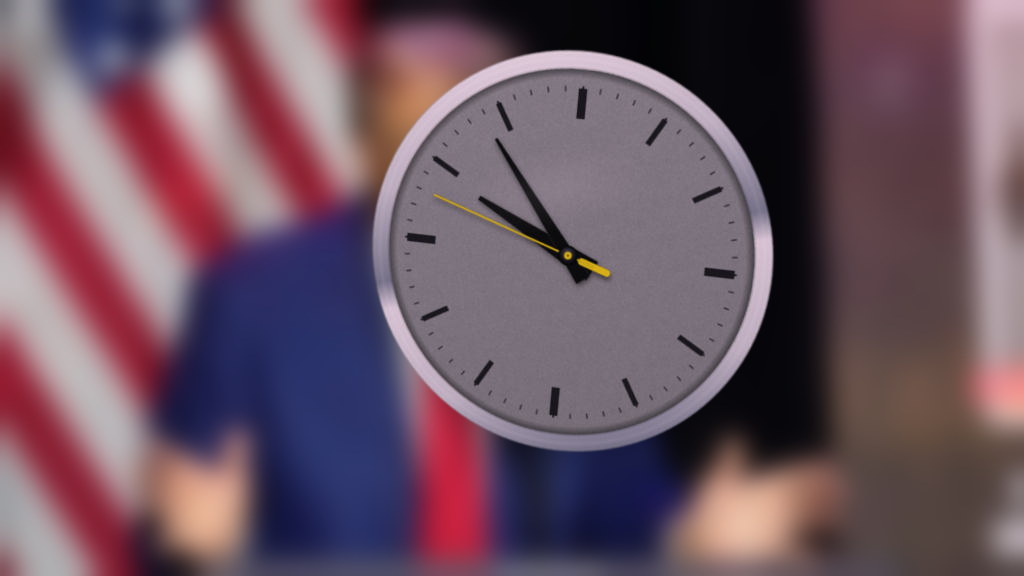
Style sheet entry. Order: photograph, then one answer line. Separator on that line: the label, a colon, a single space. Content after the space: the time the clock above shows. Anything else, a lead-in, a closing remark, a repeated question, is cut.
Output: 9:53:48
